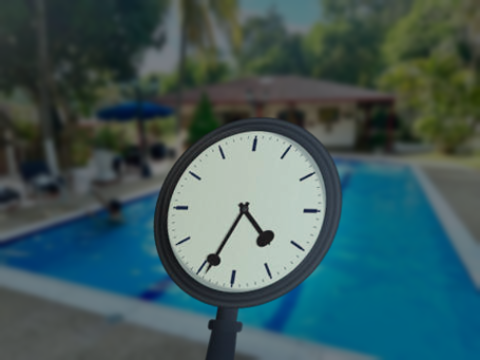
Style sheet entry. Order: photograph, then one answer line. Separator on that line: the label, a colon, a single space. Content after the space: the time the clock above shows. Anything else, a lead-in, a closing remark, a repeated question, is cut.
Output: 4:34
